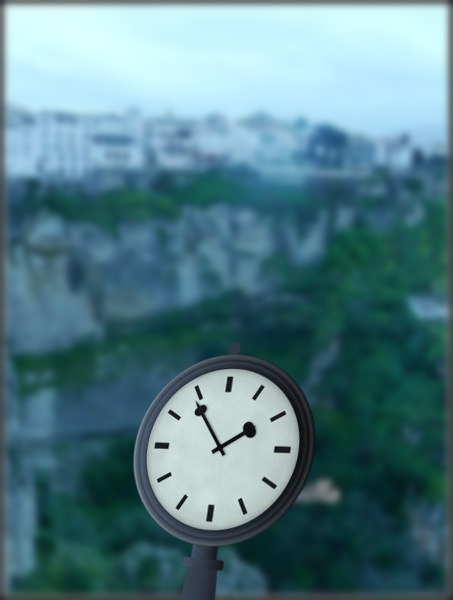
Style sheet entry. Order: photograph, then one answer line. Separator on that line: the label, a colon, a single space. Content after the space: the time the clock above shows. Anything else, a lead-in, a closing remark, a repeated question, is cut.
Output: 1:54
